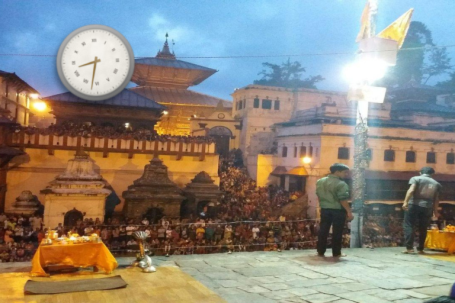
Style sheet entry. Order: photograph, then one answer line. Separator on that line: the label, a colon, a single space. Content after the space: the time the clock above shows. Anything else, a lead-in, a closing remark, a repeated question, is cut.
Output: 8:32
